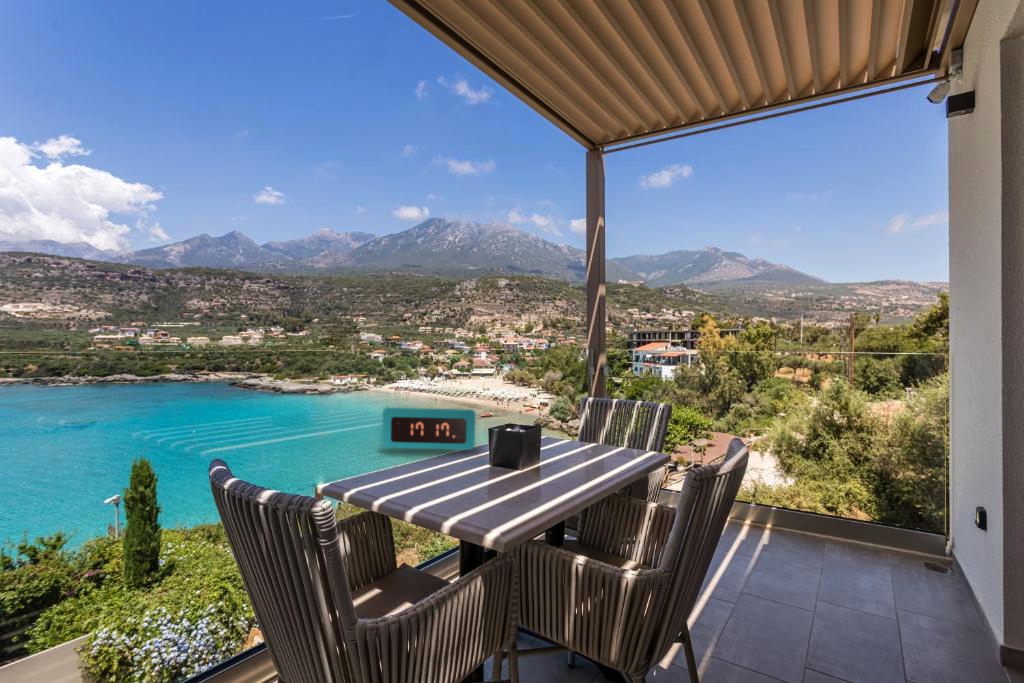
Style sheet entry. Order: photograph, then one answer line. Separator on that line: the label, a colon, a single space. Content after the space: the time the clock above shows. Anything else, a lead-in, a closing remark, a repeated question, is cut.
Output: 17:17
